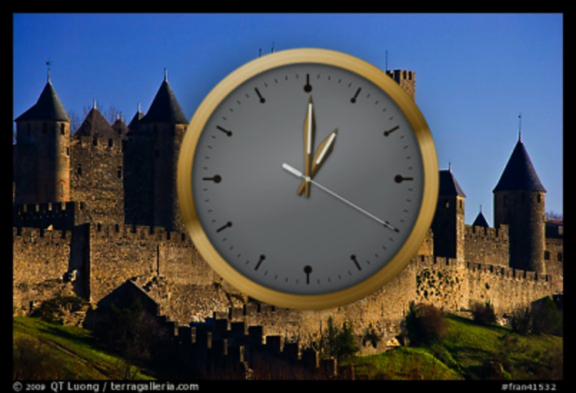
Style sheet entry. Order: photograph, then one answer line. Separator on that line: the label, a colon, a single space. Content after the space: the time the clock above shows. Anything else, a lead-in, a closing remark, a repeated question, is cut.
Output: 1:00:20
